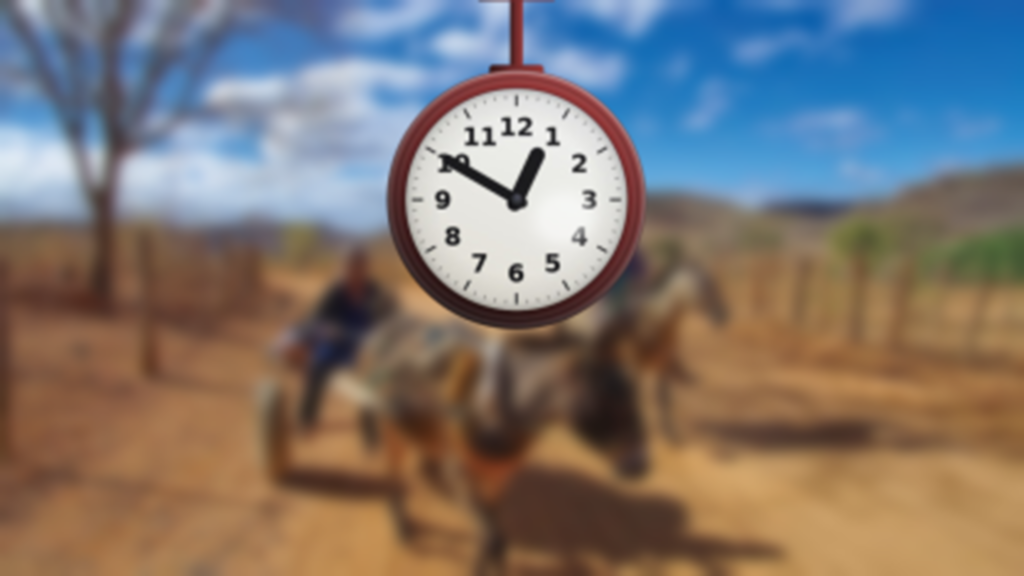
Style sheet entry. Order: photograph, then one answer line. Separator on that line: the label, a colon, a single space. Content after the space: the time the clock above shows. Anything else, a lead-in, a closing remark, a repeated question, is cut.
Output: 12:50
